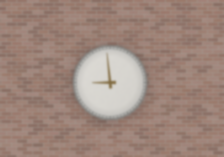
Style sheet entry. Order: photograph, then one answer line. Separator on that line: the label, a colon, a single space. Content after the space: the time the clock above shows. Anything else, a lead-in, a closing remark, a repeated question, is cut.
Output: 8:59
